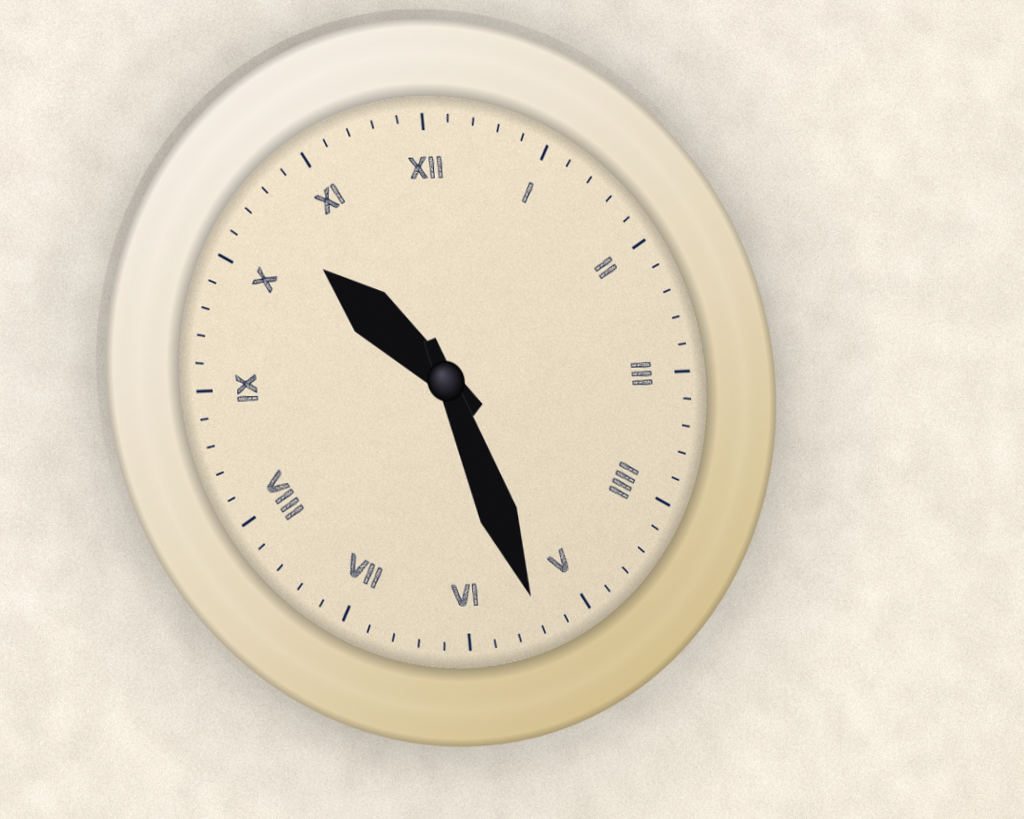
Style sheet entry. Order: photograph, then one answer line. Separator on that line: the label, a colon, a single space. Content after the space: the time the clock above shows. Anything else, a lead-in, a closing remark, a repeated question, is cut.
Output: 10:27
